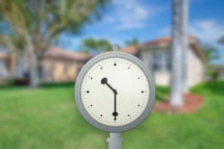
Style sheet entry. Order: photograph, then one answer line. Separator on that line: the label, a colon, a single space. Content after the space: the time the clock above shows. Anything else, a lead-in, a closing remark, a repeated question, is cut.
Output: 10:30
